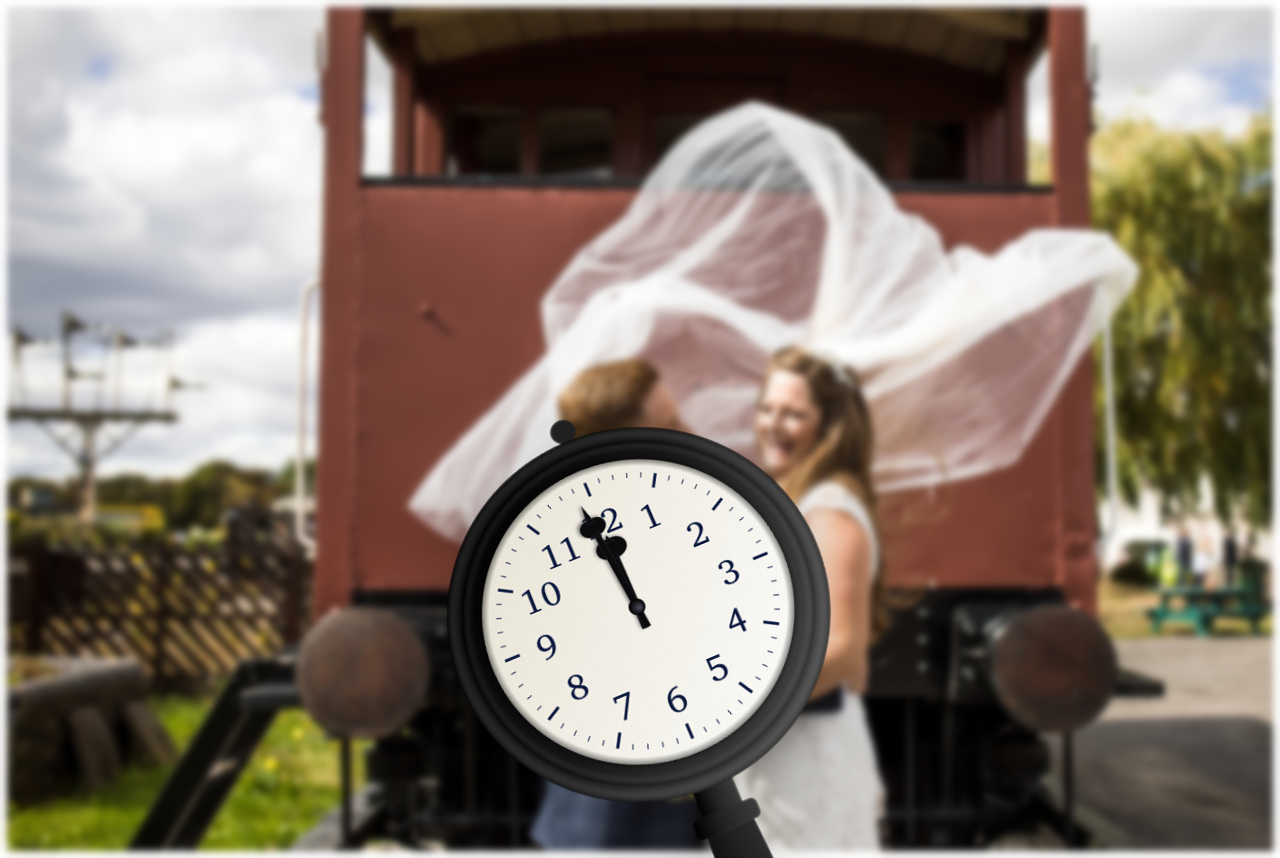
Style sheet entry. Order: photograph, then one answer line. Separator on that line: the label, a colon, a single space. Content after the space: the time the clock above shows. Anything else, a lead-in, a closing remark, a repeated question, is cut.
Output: 11:59
